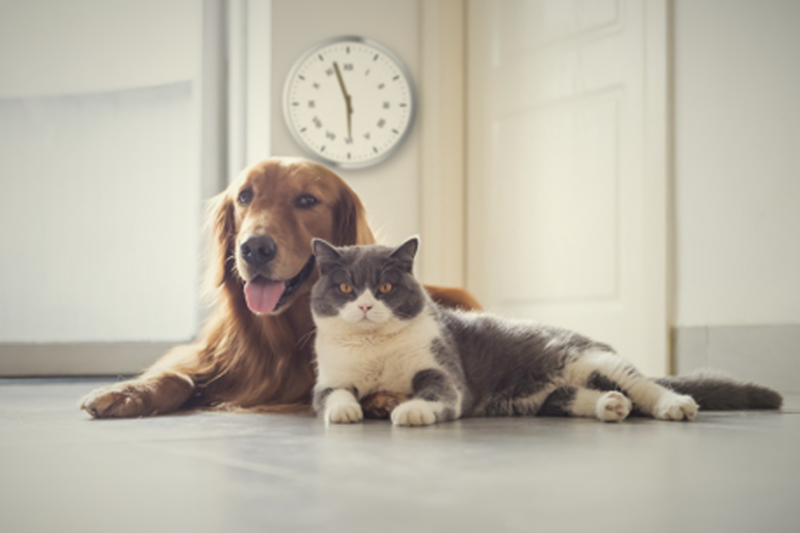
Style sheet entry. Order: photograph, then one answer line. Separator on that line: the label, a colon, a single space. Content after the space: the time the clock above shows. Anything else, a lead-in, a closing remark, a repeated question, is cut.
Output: 5:57
